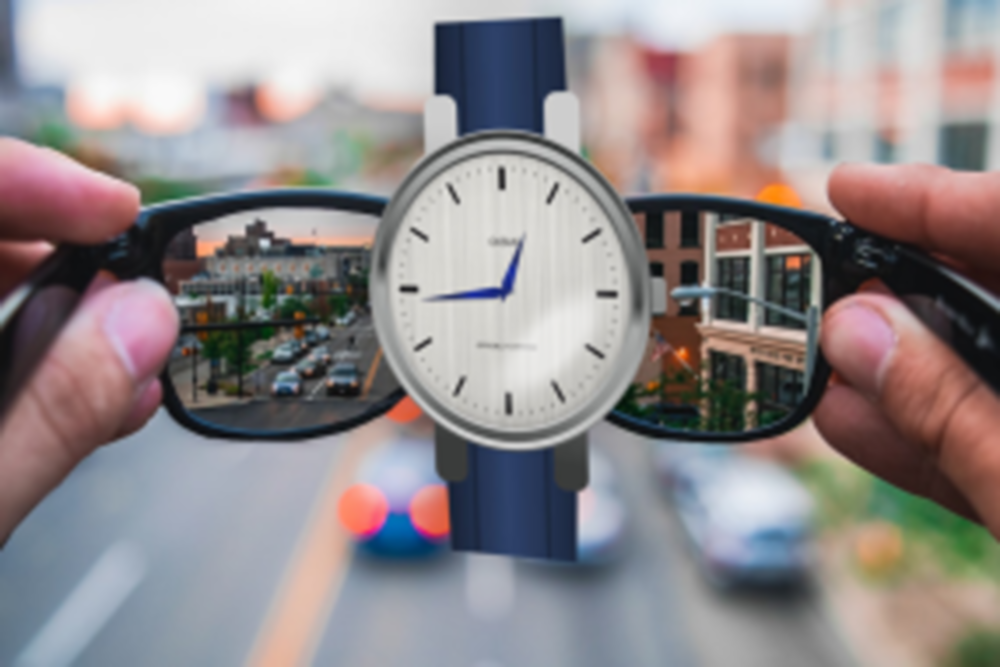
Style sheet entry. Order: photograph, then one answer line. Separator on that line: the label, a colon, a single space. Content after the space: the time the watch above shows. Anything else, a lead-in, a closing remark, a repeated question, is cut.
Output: 12:44
